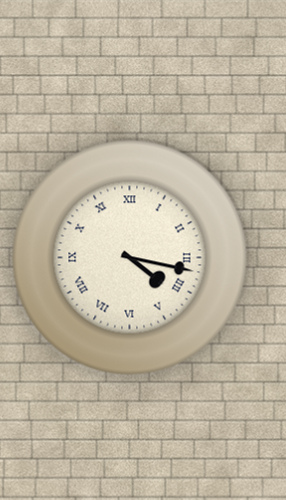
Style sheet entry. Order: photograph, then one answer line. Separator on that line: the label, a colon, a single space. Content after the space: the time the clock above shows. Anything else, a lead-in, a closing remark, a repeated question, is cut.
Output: 4:17
